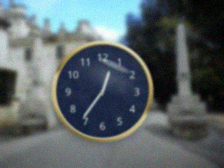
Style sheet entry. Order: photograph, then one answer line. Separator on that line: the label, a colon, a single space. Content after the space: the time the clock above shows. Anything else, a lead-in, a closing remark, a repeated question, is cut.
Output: 12:36
